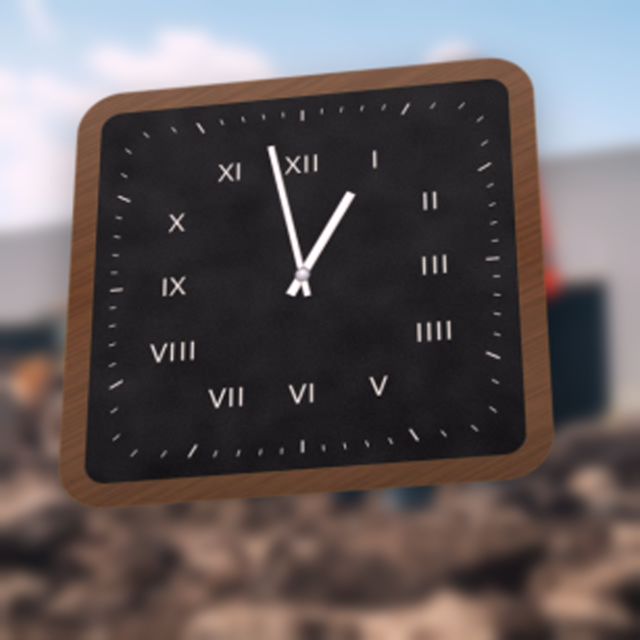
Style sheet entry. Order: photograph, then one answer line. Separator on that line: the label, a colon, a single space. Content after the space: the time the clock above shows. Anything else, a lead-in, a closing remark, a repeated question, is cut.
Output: 12:58
